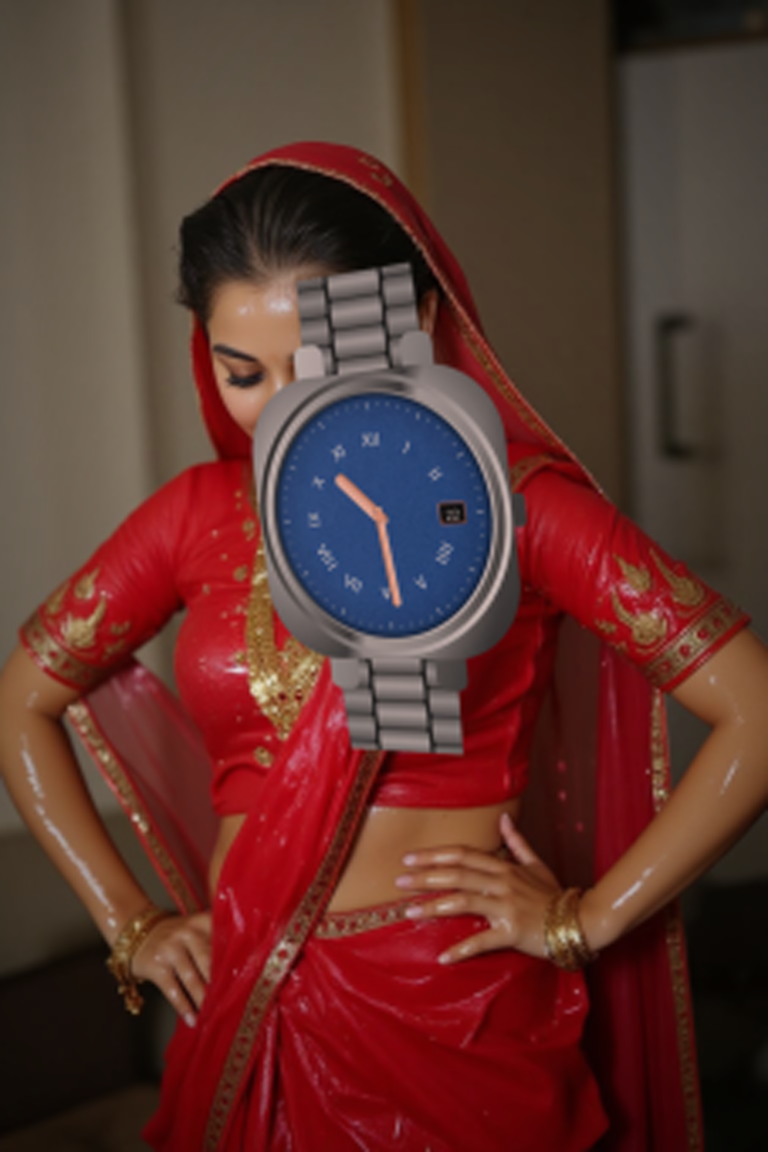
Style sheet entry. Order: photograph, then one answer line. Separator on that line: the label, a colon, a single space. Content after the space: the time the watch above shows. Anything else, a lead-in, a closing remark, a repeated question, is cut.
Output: 10:29
